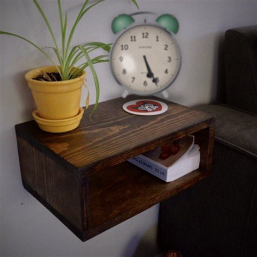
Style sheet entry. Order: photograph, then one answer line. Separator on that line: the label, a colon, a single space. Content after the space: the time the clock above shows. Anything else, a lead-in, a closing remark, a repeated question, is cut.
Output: 5:26
